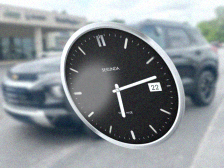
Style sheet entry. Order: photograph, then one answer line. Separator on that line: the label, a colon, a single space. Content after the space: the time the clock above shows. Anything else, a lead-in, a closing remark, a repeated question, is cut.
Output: 6:13
